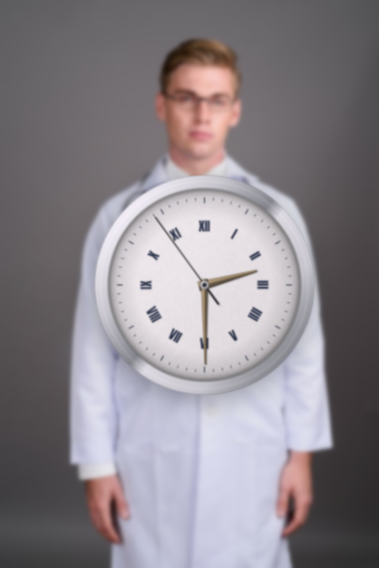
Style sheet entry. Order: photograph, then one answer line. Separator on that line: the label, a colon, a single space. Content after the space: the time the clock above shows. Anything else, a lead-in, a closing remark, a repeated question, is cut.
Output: 2:29:54
